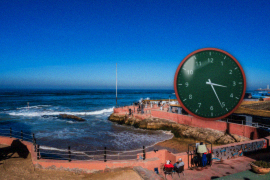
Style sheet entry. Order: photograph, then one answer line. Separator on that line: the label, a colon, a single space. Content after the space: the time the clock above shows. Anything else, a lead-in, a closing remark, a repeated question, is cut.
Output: 3:26
